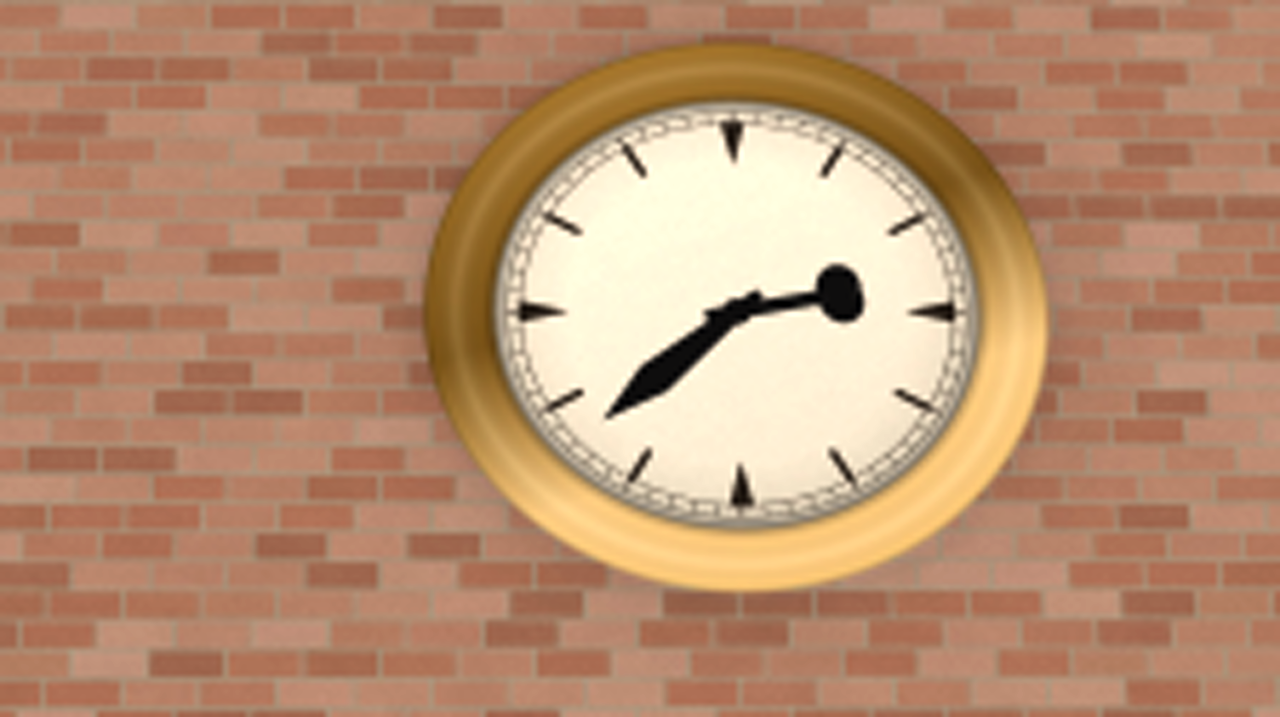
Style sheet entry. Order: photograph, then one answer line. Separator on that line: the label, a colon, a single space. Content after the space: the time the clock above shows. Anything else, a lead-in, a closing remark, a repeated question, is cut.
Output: 2:38
